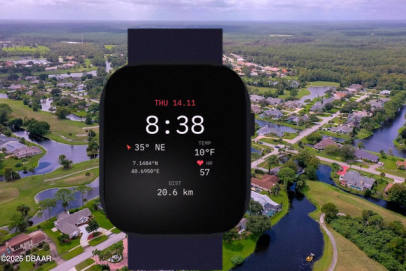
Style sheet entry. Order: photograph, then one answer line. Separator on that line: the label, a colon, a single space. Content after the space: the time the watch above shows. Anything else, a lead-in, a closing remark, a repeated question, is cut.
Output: 8:38
